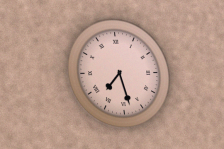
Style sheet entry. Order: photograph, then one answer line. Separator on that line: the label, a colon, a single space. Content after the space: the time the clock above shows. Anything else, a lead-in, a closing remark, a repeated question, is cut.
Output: 7:28
